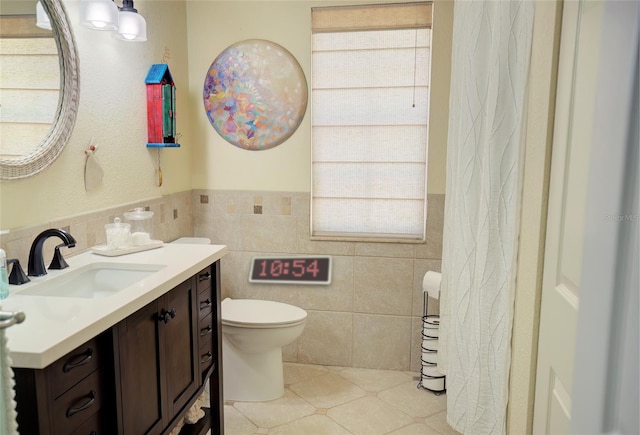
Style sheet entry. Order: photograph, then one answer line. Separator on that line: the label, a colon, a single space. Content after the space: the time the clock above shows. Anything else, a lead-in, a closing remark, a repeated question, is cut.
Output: 10:54
